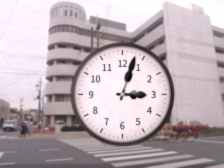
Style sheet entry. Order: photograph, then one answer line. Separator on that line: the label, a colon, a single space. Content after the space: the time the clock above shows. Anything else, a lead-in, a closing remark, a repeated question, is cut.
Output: 3:03
